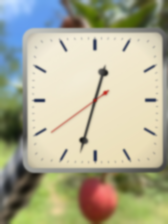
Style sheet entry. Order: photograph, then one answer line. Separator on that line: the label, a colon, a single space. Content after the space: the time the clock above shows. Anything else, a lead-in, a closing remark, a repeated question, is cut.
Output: 12:32:39
